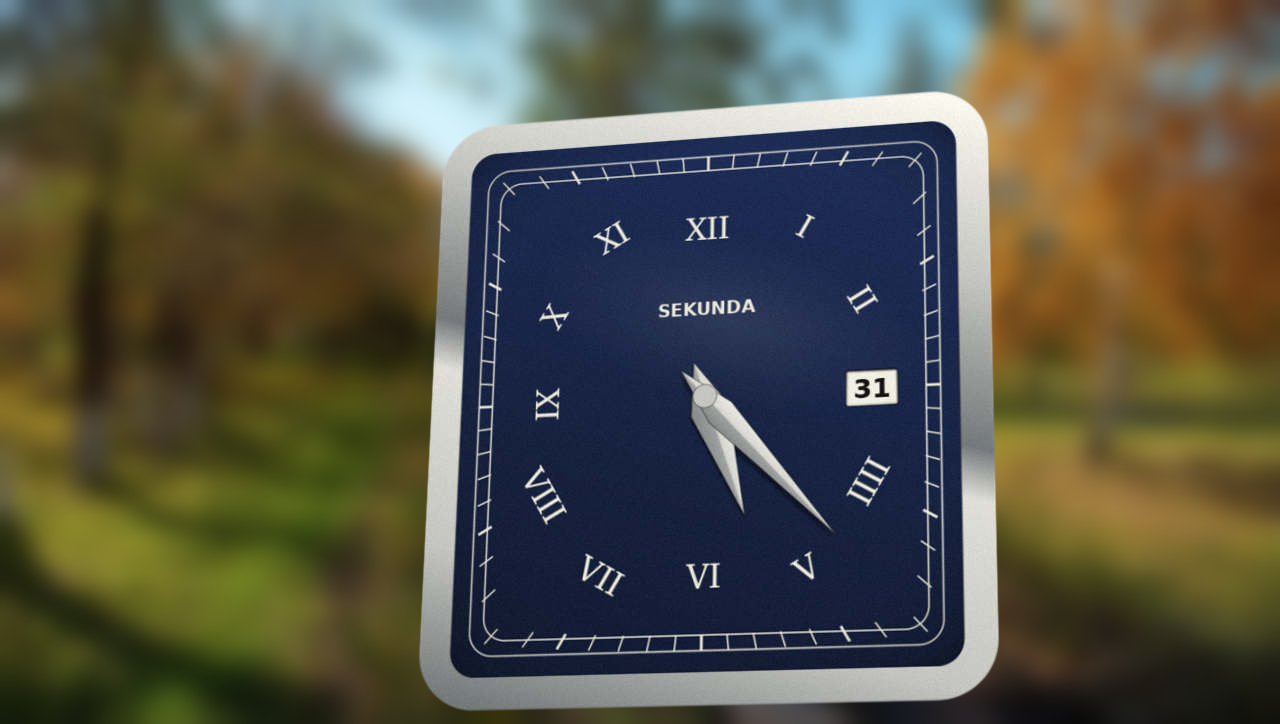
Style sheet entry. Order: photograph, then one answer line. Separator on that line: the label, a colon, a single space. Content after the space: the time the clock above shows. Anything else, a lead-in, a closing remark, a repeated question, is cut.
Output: 5:23
